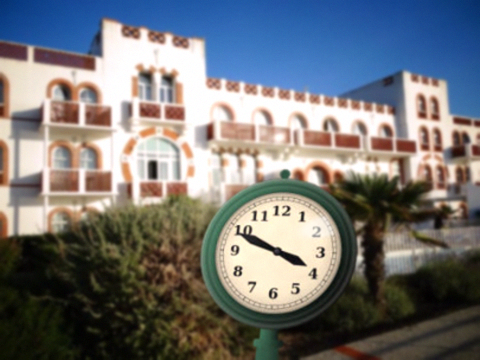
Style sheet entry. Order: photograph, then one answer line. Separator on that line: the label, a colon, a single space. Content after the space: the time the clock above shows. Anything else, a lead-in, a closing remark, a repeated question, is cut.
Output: 3:49
